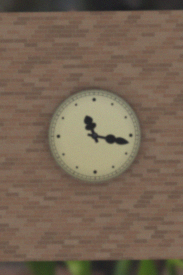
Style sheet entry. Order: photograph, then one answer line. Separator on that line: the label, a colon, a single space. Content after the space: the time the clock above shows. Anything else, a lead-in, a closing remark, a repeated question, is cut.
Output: 11:17
